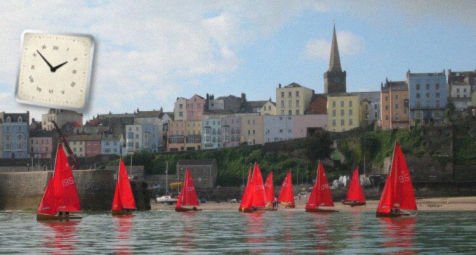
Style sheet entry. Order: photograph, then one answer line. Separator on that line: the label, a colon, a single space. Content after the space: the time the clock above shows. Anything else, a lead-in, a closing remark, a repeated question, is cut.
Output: 1:52
